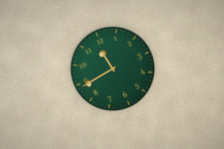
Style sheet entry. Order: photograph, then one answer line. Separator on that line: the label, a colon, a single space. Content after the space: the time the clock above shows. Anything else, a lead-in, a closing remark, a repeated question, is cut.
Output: 11:44
